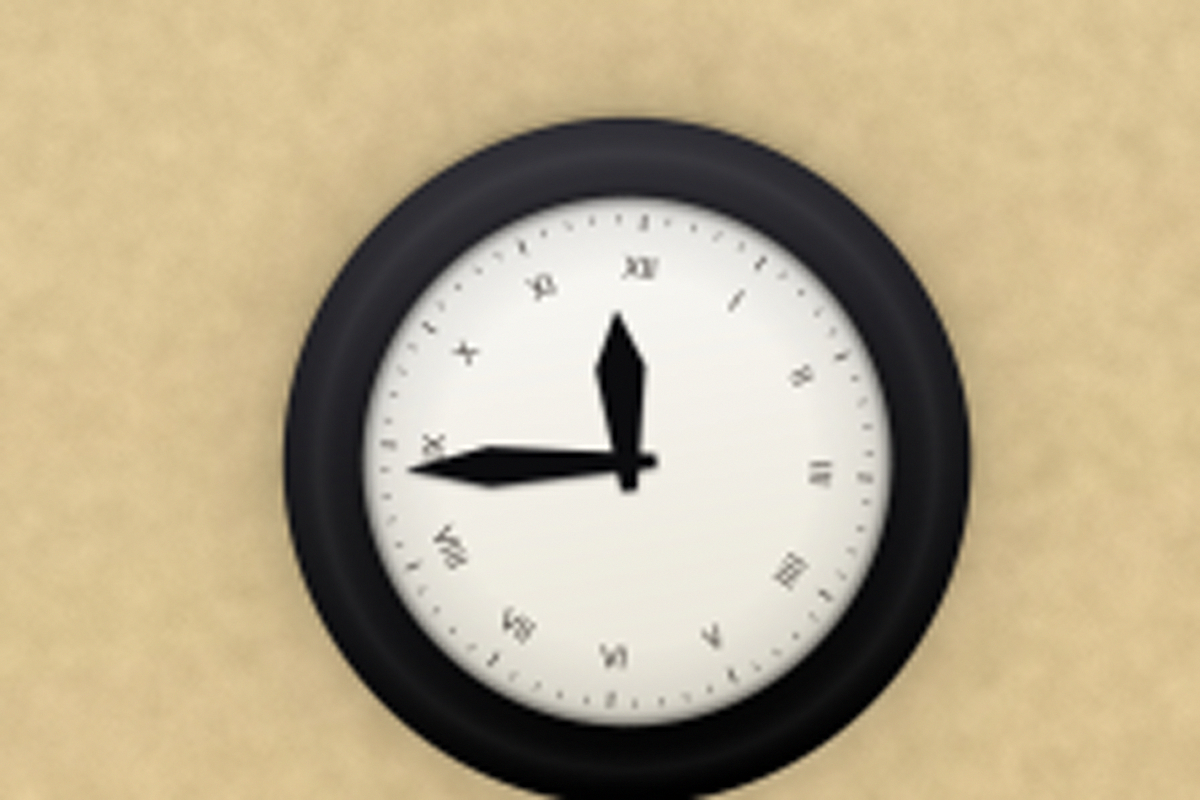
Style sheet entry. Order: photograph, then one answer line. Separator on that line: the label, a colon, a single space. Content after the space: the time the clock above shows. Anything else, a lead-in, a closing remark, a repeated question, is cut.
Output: 11:44
